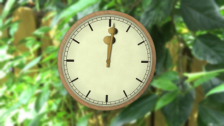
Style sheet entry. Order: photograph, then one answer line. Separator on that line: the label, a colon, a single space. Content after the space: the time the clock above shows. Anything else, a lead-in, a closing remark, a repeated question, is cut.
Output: 12:01
